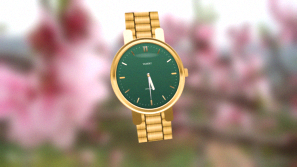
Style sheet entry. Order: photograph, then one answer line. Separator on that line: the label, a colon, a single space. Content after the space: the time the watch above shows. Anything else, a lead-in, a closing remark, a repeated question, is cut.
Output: 5:30
